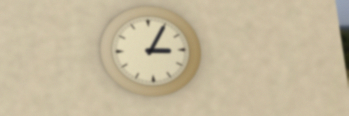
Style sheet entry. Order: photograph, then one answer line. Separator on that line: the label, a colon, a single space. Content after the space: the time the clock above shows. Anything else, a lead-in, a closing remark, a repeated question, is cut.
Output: 3:05
